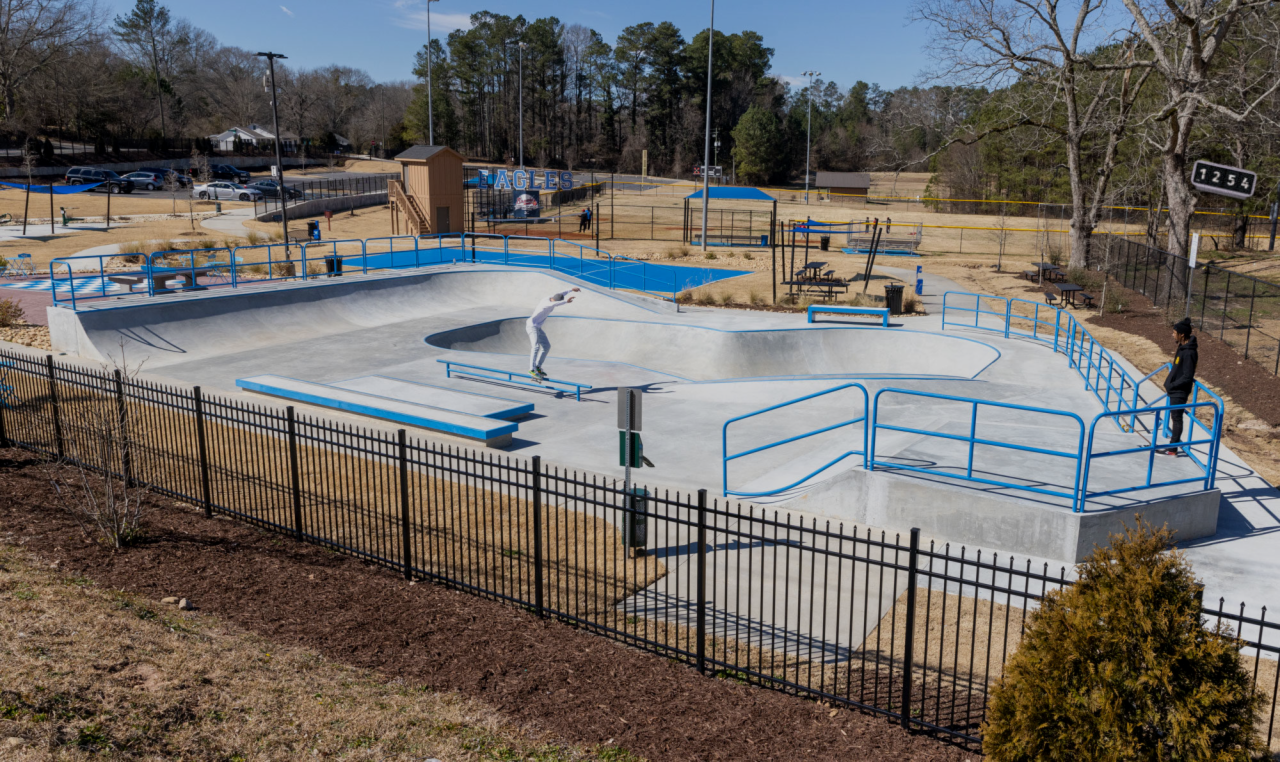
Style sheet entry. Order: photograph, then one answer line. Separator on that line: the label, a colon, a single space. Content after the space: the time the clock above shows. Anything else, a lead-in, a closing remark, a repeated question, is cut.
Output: 12:54
